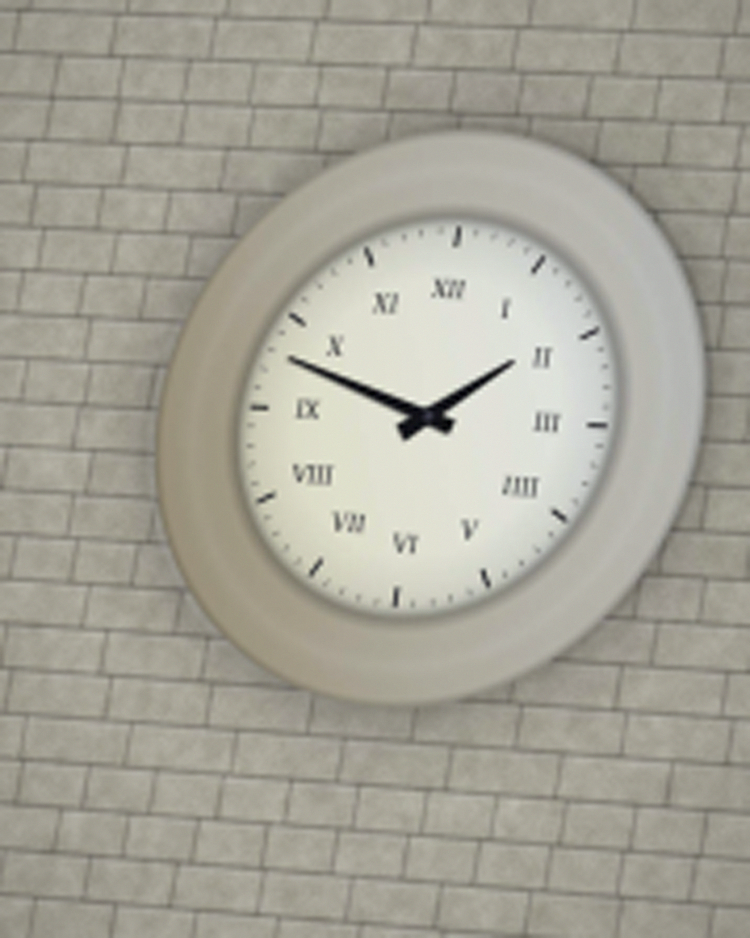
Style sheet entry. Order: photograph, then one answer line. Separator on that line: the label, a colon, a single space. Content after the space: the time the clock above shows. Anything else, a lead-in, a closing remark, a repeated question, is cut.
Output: 1:48
